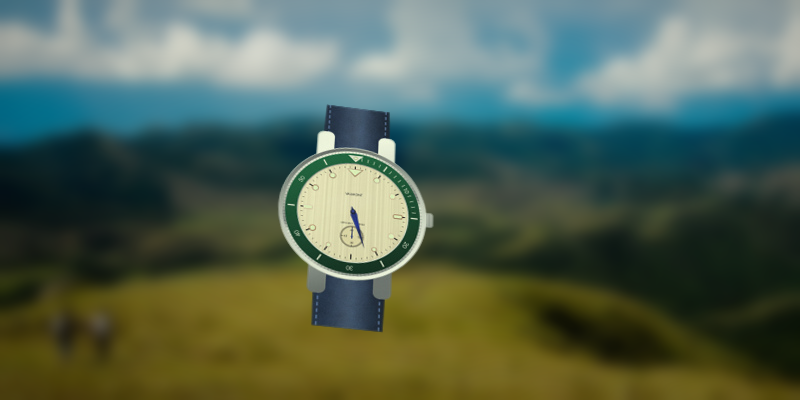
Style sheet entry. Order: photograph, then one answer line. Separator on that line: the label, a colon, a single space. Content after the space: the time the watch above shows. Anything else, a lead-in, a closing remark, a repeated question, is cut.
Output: 5:27
